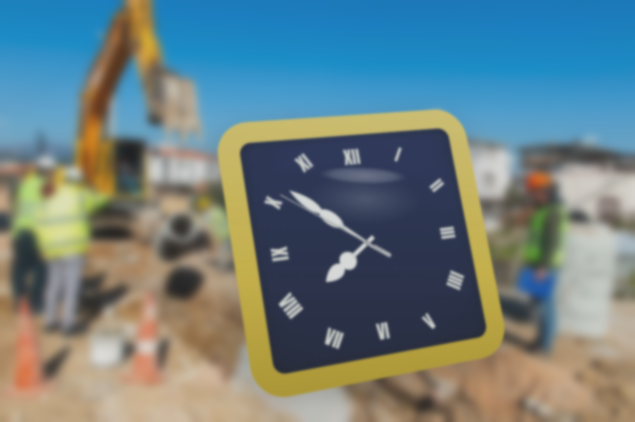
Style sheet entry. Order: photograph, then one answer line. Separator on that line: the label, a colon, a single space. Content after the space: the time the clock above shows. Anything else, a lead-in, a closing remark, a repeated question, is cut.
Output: 7:51:51
